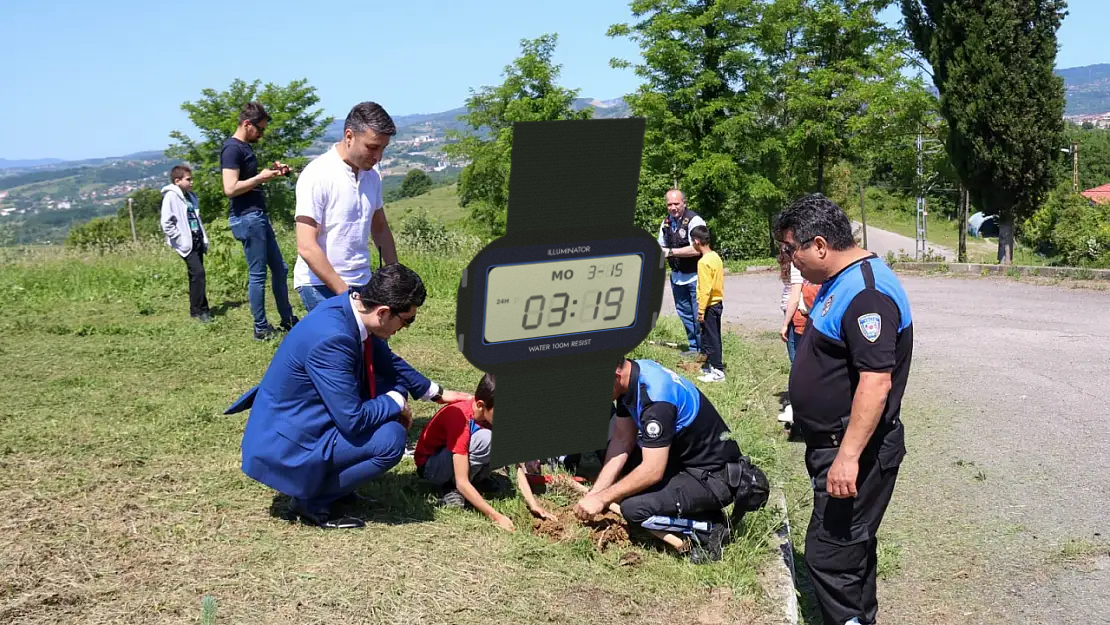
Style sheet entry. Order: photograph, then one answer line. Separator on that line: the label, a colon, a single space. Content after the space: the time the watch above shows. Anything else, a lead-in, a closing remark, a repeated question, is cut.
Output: 3:19
